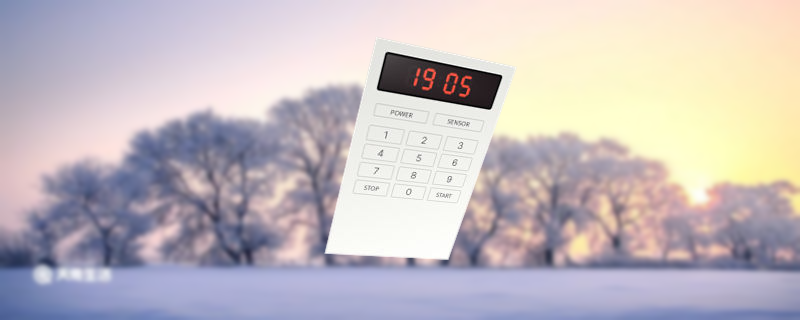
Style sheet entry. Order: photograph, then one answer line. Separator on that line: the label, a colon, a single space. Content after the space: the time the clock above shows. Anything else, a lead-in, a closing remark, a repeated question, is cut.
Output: 19:05
